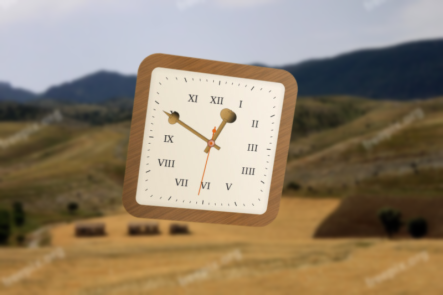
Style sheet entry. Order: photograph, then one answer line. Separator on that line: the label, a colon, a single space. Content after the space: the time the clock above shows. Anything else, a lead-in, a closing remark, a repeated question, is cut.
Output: 12:49:31
